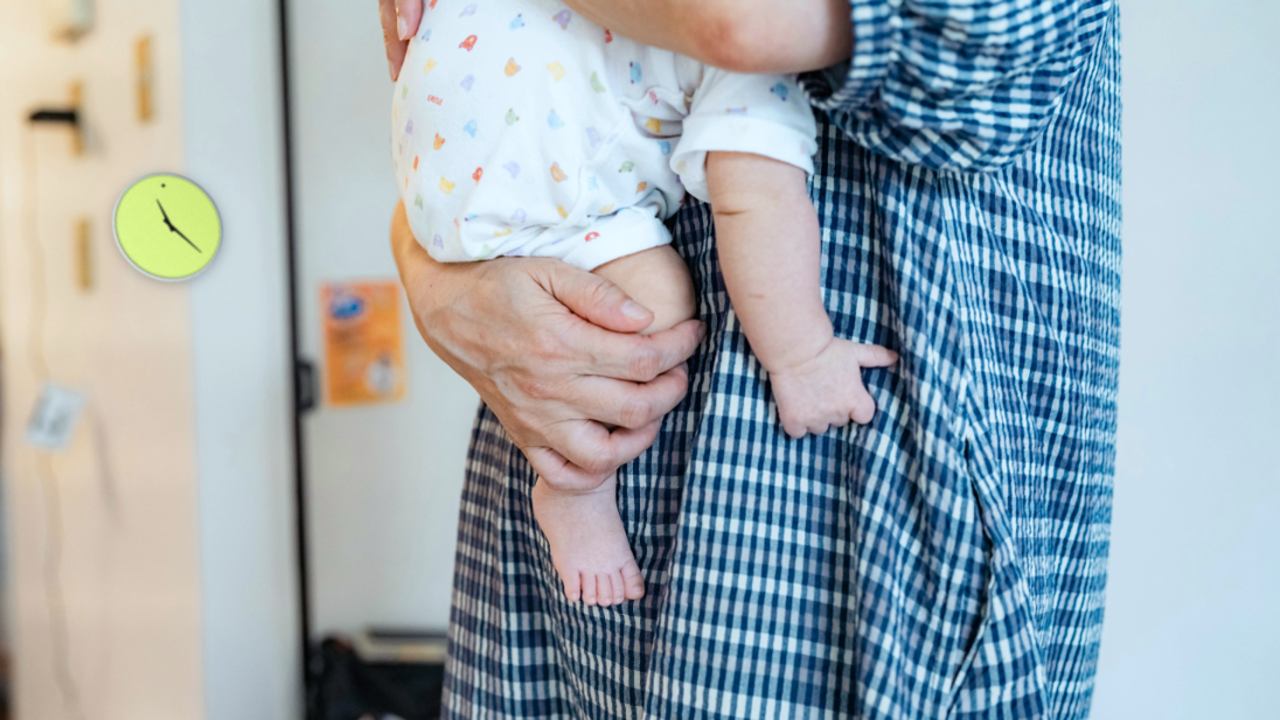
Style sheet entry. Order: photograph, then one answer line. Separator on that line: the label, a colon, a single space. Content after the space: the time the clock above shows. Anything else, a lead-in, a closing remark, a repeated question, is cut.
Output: 11:23
